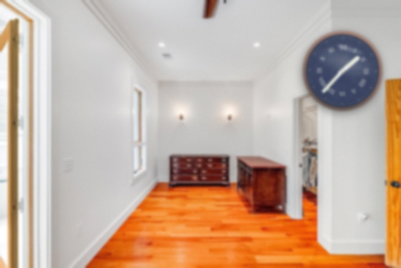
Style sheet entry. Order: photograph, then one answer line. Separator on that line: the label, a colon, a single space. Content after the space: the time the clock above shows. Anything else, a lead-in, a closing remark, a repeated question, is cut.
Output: 1:37
